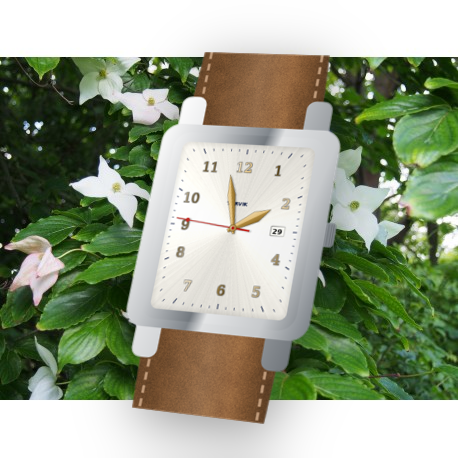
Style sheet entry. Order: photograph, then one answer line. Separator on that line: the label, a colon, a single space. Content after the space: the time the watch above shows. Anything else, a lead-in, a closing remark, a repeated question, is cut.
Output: 1:57:46
